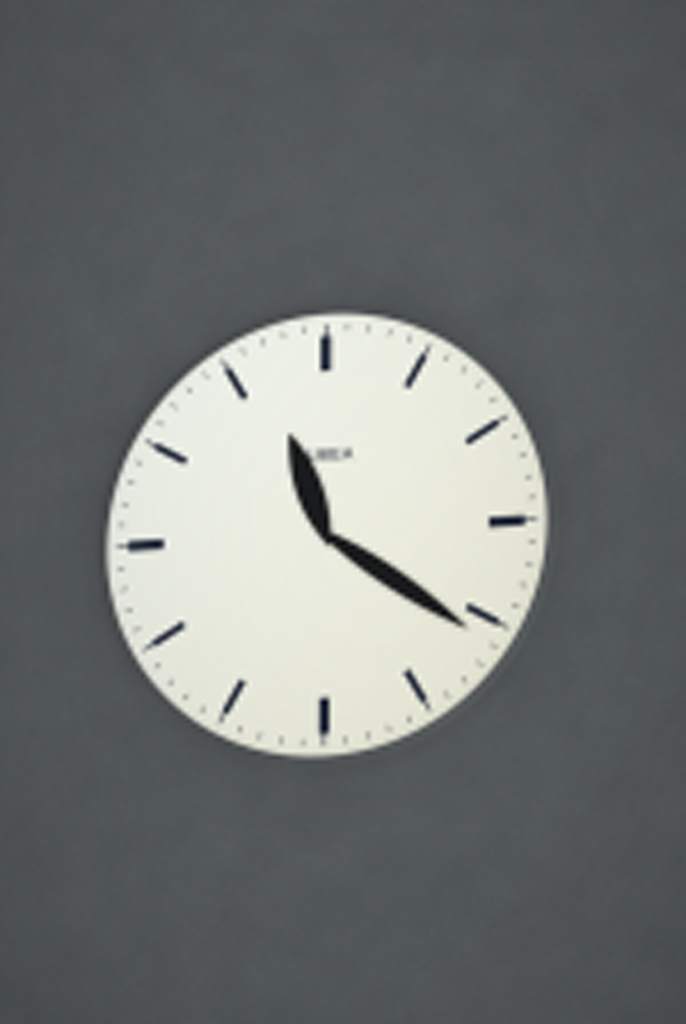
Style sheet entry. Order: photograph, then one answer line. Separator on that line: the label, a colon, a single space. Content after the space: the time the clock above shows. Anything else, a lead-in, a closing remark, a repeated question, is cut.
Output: 11:21
